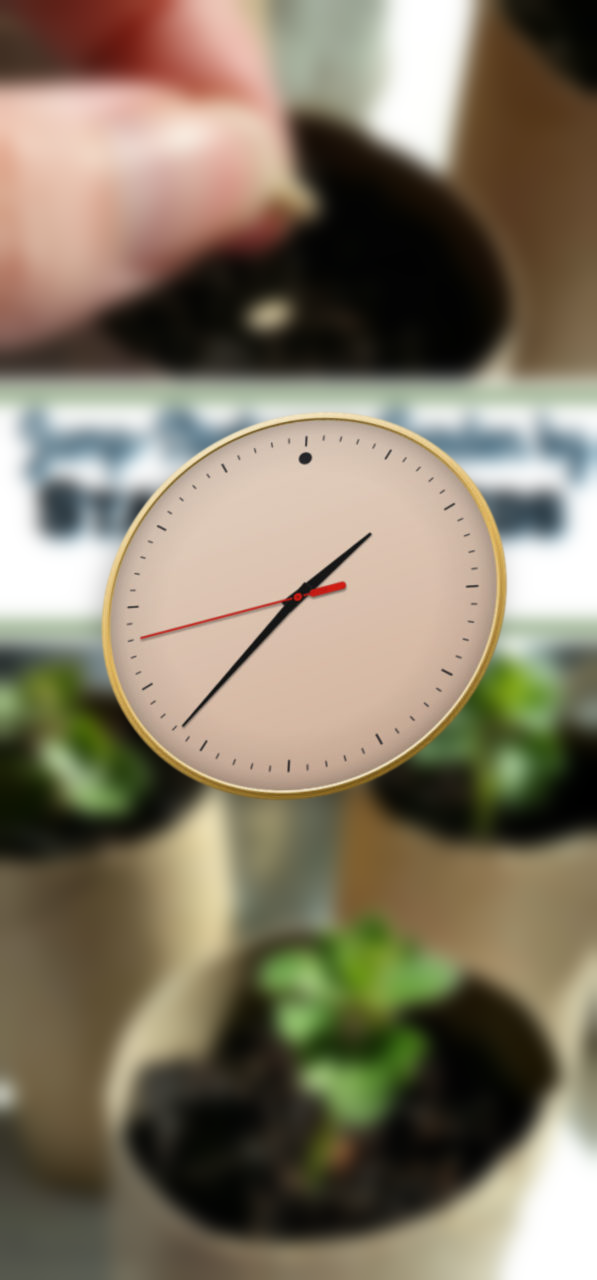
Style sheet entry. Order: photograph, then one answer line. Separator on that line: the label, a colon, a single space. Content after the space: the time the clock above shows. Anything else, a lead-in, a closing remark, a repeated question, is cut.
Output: 1:36:43
